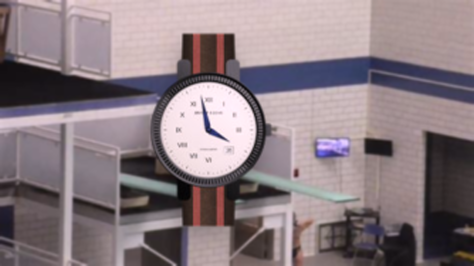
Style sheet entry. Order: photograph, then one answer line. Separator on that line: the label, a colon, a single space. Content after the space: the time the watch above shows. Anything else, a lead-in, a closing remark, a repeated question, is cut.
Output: 3:58
